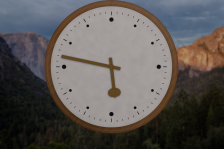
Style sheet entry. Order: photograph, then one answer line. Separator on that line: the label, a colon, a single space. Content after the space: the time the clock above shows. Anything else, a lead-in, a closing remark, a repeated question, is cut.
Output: 5:47
